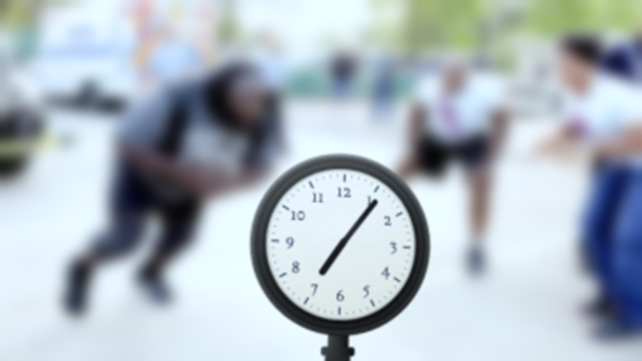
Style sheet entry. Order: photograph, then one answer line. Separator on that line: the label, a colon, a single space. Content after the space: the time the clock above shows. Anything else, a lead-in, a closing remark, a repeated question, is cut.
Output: 7:06
